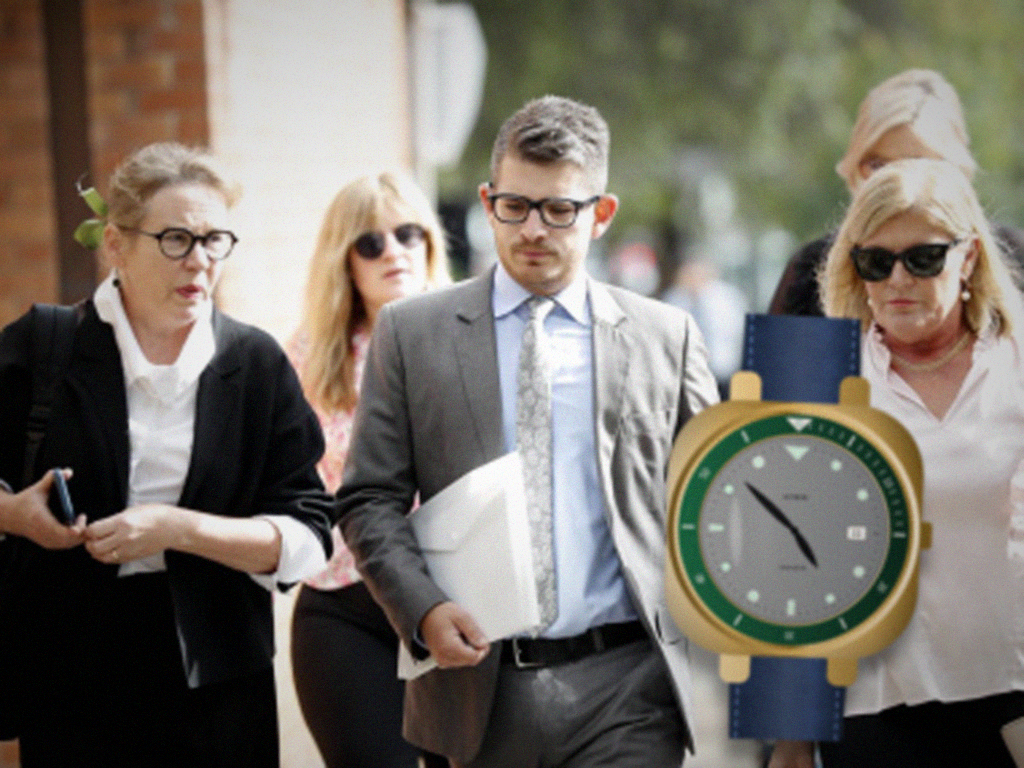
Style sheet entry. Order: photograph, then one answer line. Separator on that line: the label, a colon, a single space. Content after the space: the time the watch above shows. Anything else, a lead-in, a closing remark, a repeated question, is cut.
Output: 4:52
